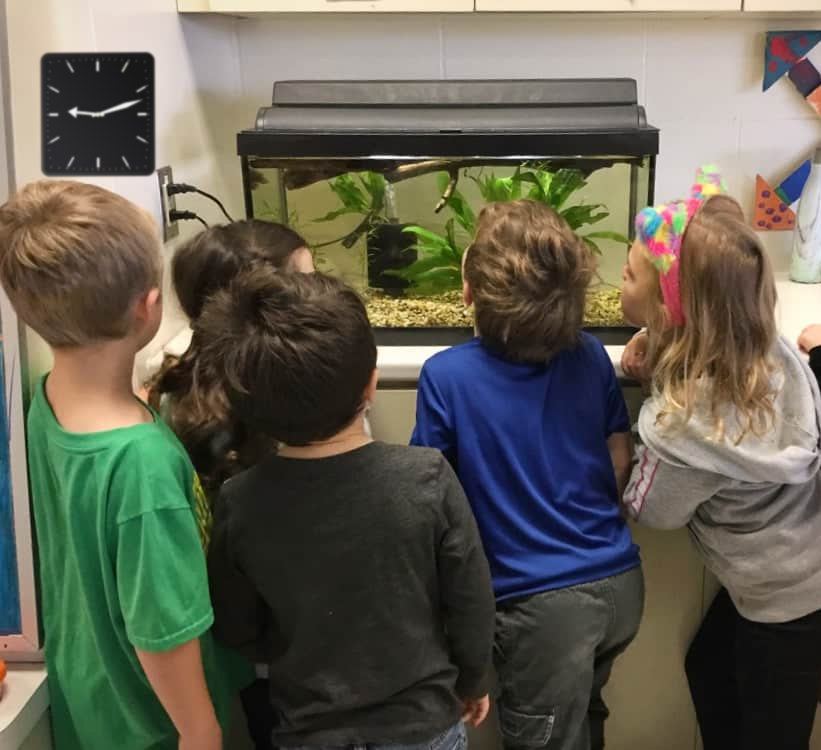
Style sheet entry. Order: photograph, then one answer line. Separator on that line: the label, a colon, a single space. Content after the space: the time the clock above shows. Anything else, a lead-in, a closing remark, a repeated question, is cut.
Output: 9:12
